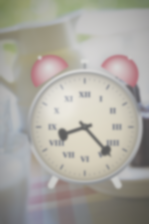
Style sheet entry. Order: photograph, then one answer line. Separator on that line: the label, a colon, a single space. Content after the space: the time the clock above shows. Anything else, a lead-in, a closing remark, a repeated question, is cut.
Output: 8:23
